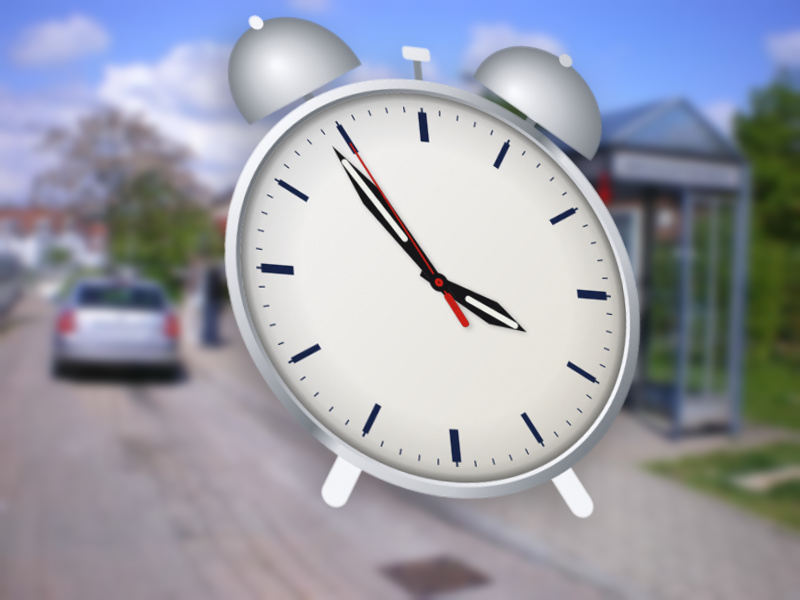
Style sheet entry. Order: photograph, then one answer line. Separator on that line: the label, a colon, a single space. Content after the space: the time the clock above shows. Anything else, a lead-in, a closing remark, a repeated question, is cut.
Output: 3:53:55
